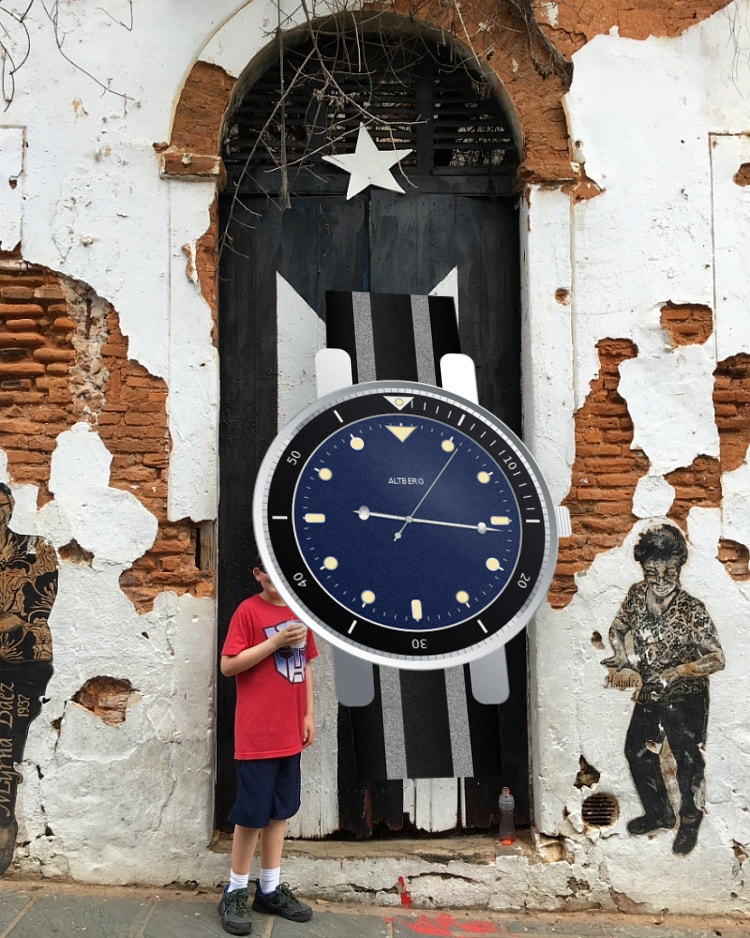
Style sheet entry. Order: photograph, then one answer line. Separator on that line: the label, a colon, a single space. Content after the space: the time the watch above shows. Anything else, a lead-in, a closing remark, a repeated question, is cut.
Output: 9:16:06
